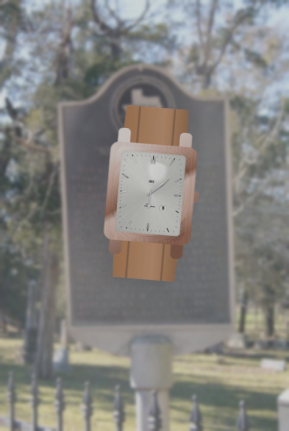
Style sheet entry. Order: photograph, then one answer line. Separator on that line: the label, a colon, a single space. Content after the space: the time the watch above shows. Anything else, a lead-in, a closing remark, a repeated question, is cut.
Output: 6:08
